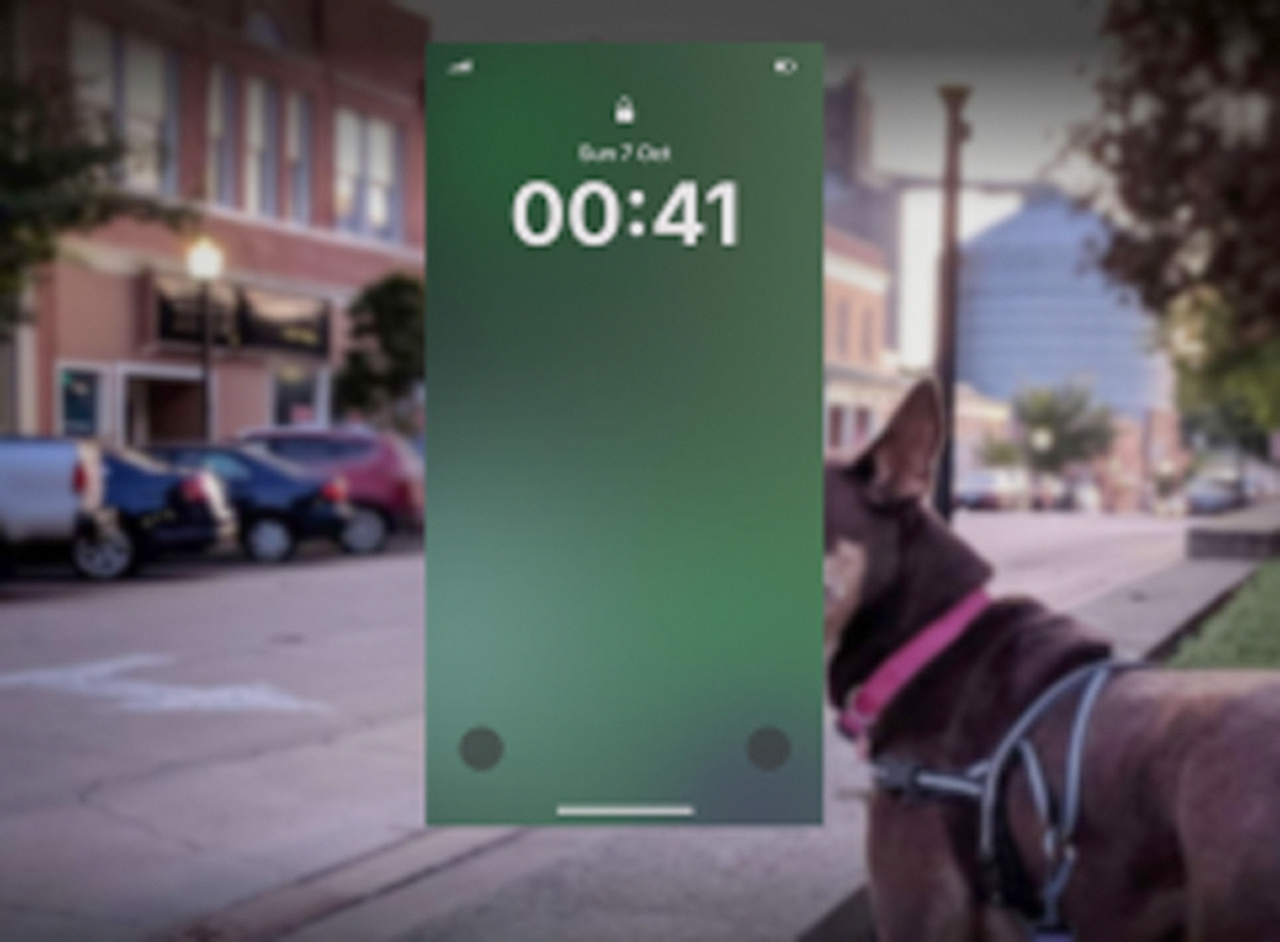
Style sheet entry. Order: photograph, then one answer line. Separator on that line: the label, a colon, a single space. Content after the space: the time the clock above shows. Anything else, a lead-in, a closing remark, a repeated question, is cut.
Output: 0:41
